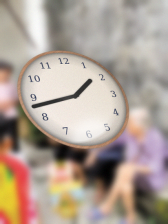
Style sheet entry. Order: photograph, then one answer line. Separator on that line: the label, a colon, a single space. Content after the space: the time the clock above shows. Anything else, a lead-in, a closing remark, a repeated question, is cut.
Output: 1:43
